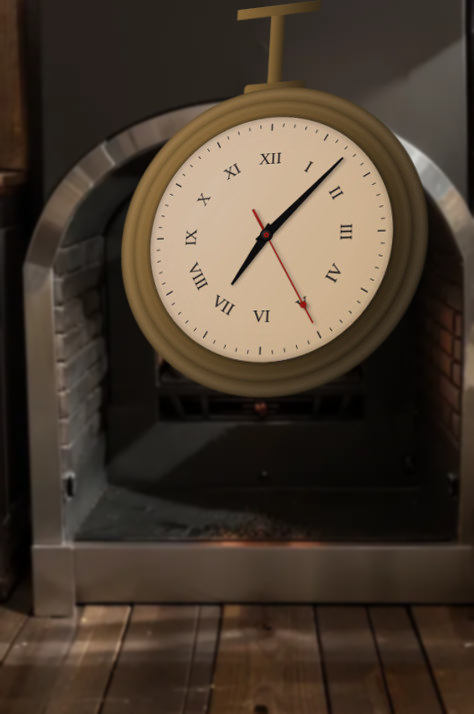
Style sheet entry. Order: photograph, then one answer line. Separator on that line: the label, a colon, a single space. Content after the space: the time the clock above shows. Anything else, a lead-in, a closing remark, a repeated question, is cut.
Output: 7:07:25
